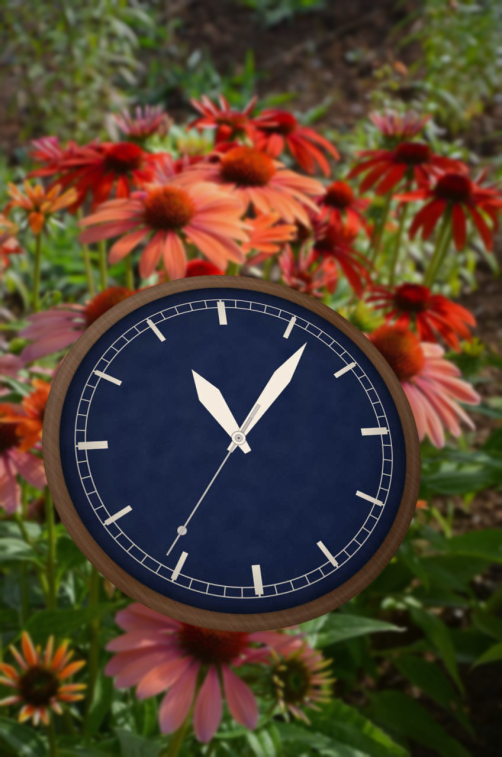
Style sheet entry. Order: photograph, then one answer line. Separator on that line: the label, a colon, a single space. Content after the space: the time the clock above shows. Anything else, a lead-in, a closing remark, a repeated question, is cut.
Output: 11:06:36
